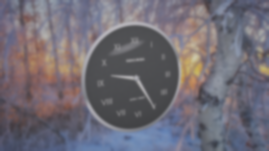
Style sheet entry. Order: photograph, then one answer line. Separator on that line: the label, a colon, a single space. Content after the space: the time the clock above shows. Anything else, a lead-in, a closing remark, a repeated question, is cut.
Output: 9:25
